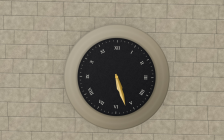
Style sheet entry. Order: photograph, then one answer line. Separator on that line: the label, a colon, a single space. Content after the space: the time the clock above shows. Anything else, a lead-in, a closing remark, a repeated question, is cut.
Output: 5:27
